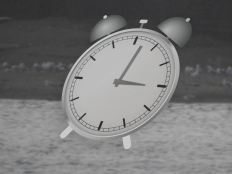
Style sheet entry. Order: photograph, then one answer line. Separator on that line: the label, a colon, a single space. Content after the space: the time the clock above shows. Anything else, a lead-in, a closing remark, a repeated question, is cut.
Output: 3:02
